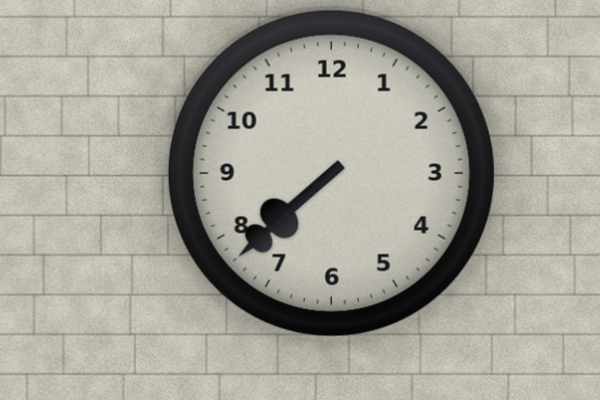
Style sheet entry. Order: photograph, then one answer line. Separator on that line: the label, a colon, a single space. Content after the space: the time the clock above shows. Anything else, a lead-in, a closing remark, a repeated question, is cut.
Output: 7:38
